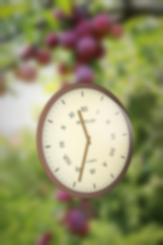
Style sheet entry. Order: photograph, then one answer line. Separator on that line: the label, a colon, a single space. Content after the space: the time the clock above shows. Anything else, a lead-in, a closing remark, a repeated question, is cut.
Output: 11:34
